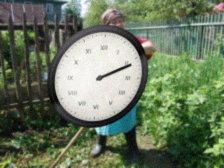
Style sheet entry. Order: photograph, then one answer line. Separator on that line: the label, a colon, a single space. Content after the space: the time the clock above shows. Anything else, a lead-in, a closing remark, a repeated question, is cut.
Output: 2:11
